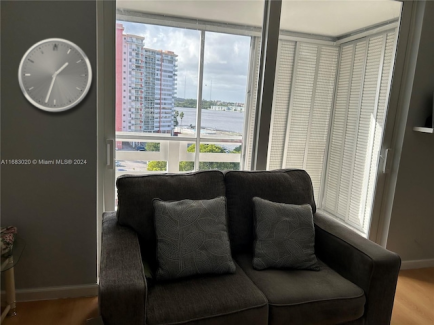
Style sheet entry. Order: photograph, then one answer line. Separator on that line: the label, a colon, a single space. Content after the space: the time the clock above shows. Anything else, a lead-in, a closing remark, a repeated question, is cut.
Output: 1:33
